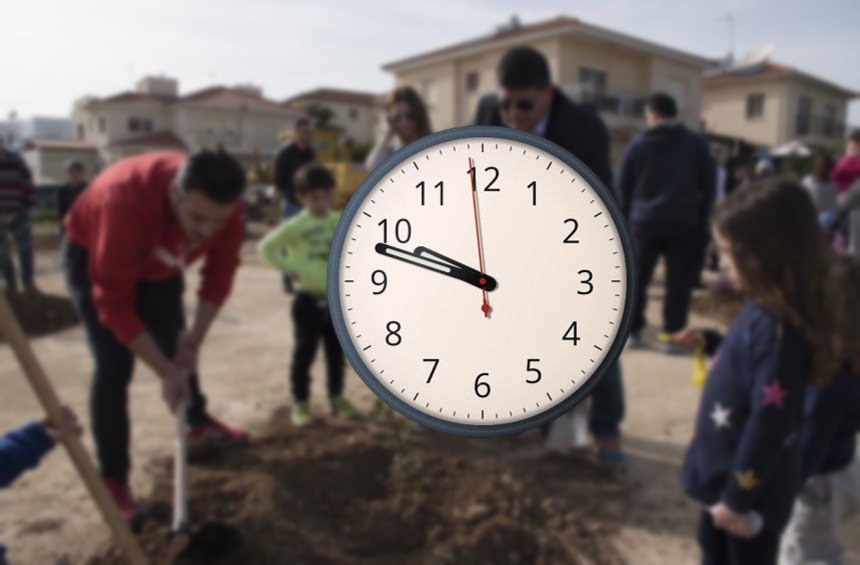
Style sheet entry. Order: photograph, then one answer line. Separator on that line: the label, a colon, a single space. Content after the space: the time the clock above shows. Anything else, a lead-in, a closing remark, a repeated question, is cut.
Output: 9:47:59
